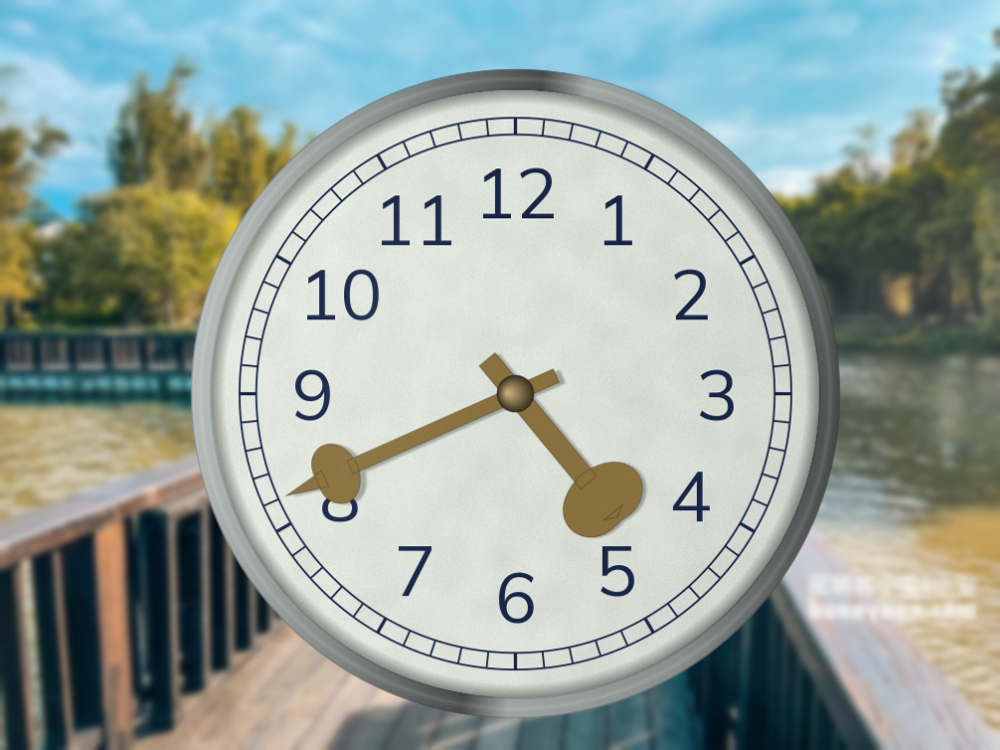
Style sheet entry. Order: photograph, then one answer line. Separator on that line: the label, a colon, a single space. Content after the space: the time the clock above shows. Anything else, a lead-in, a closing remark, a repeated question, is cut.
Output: 4:41
